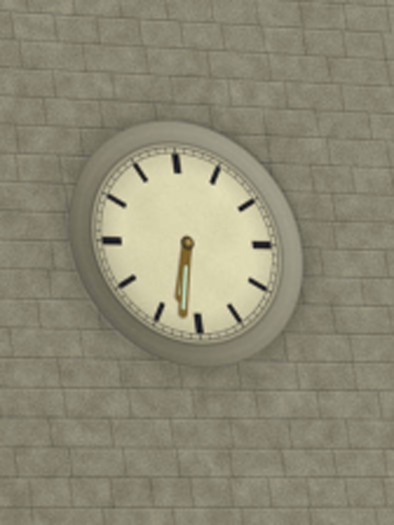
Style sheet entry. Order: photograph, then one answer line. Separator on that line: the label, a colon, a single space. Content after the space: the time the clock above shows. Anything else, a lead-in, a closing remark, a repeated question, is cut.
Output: 6:32
